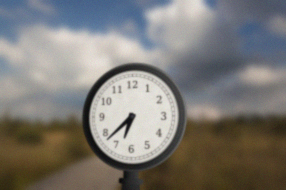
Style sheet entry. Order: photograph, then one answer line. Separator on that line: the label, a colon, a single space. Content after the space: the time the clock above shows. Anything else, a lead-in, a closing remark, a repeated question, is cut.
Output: 6:38
